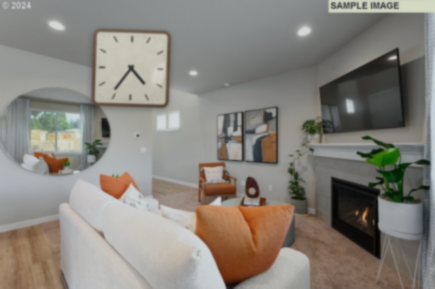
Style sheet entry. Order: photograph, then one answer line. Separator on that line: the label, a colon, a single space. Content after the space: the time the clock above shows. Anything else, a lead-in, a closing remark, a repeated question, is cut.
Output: 4:36
